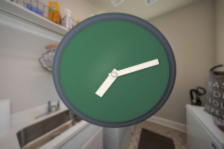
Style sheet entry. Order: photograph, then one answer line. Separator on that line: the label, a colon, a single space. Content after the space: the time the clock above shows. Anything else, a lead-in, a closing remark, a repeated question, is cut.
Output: 7:12
